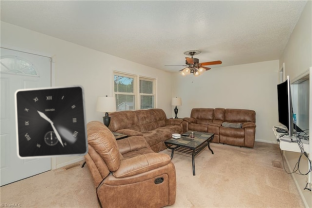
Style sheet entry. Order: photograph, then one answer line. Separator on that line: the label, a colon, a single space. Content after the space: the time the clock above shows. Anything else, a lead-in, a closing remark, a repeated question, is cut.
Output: 10:26
